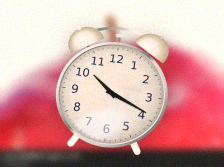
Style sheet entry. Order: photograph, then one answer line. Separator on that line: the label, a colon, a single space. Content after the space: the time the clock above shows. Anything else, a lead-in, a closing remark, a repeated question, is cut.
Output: 10:19
